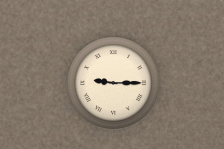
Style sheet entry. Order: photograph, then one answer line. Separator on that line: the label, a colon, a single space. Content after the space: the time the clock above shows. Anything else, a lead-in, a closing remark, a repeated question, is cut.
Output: 9:15
